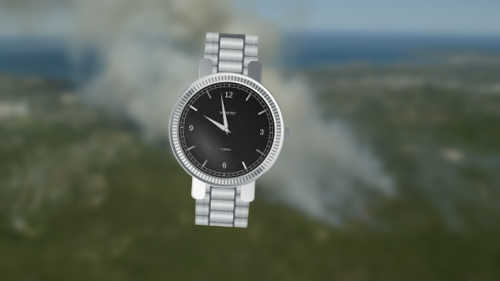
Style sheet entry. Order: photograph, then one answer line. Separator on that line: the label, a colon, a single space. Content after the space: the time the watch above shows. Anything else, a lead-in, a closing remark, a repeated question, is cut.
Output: 9:58
